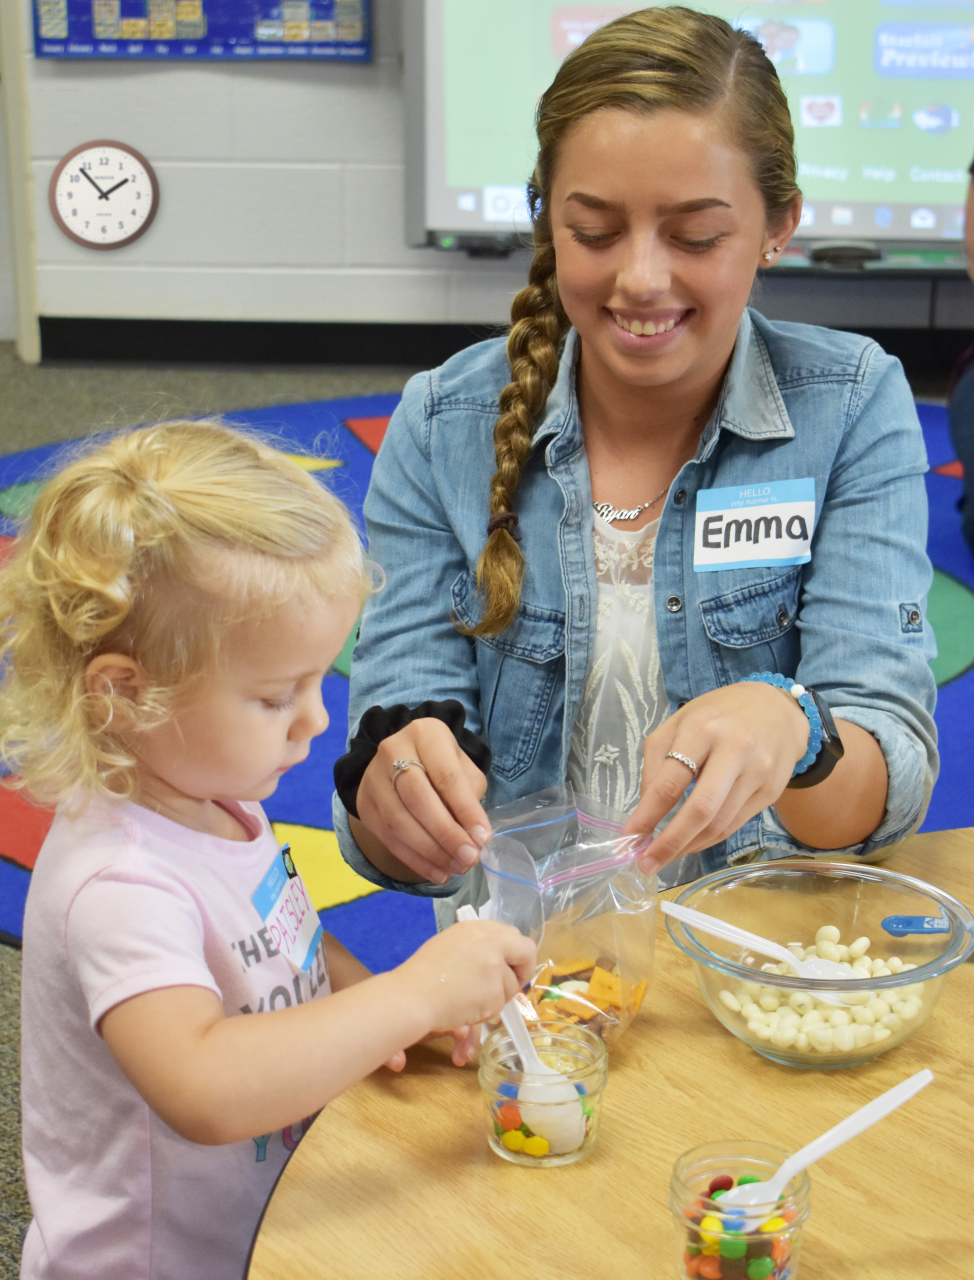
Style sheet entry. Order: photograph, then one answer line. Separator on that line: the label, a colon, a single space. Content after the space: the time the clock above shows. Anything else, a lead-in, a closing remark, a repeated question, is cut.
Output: 1:53
